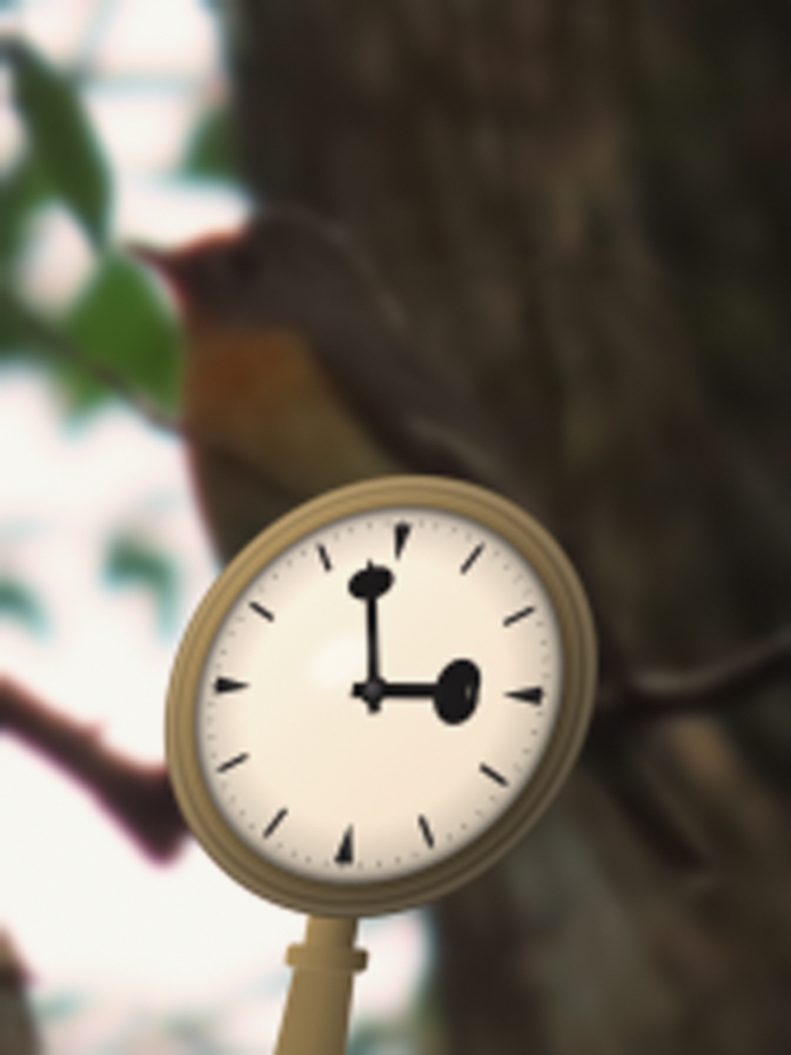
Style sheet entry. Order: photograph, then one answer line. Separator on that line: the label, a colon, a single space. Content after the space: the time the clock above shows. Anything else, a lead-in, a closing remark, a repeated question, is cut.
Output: 2:58
